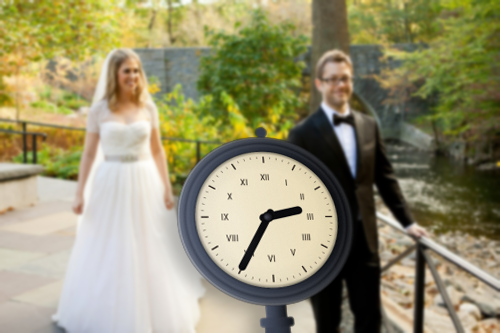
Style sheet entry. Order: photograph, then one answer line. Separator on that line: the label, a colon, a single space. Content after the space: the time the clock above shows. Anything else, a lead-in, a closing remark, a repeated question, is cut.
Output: 2:35
